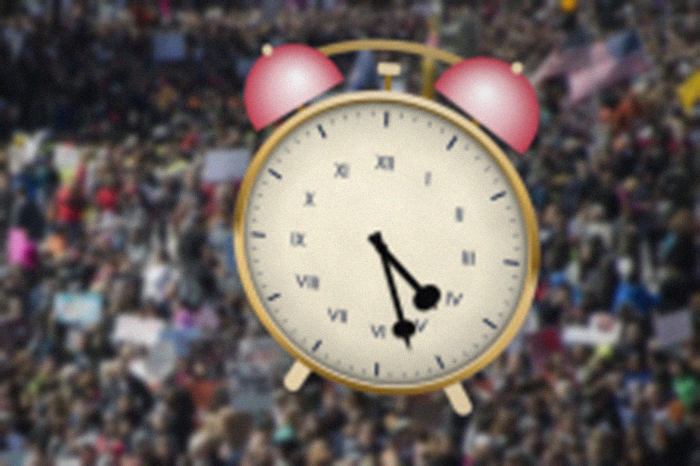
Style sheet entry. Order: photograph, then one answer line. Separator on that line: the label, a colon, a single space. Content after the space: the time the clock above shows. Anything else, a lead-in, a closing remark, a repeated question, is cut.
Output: 4:27
